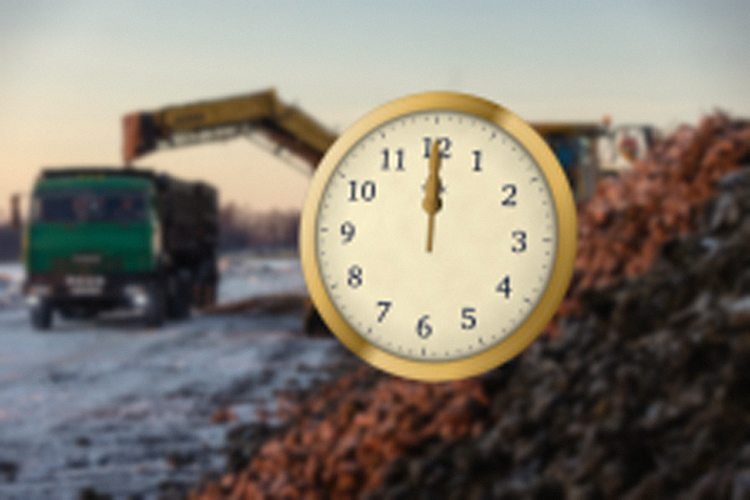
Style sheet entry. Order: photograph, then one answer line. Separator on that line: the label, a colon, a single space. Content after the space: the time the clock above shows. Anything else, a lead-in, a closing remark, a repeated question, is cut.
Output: 12:00
